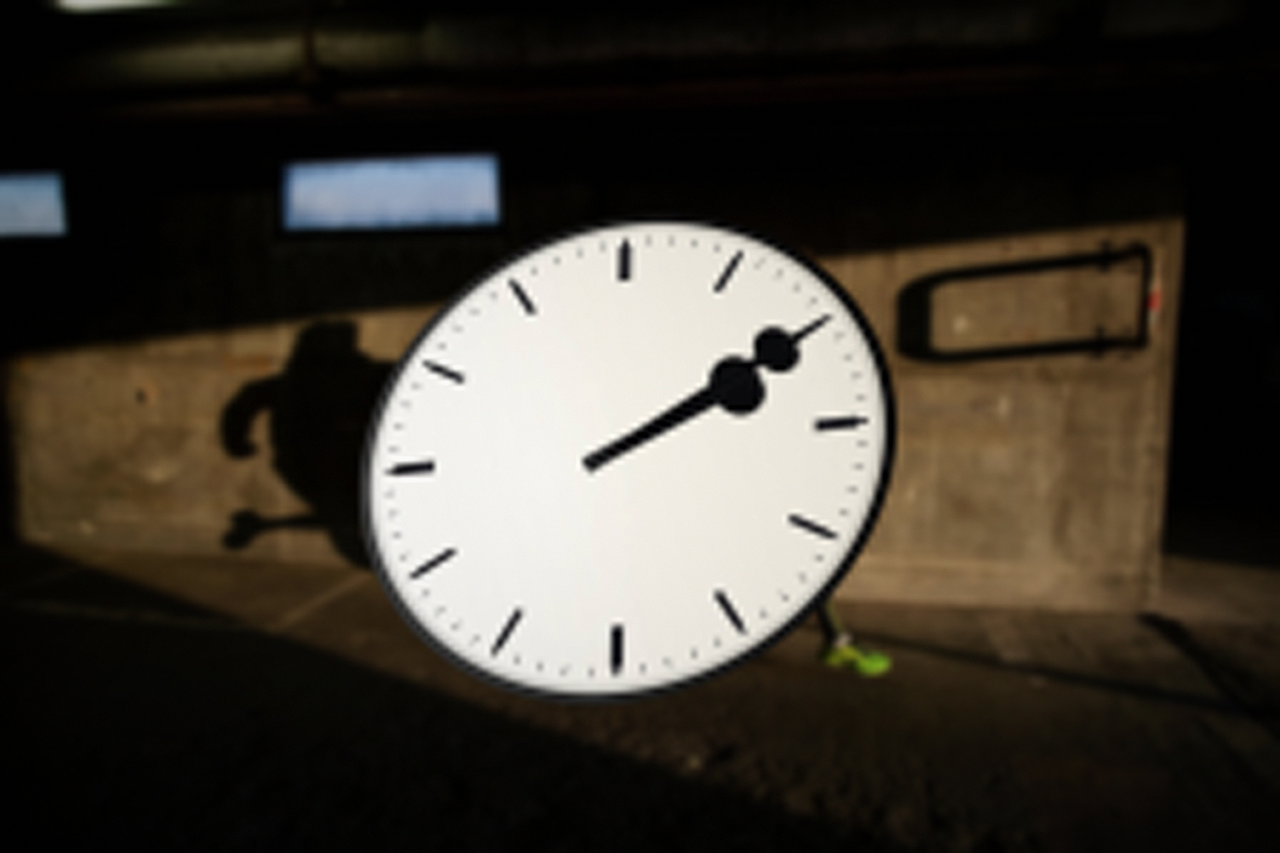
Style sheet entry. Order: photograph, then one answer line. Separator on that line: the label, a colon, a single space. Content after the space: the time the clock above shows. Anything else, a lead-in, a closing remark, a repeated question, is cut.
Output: 2:10
